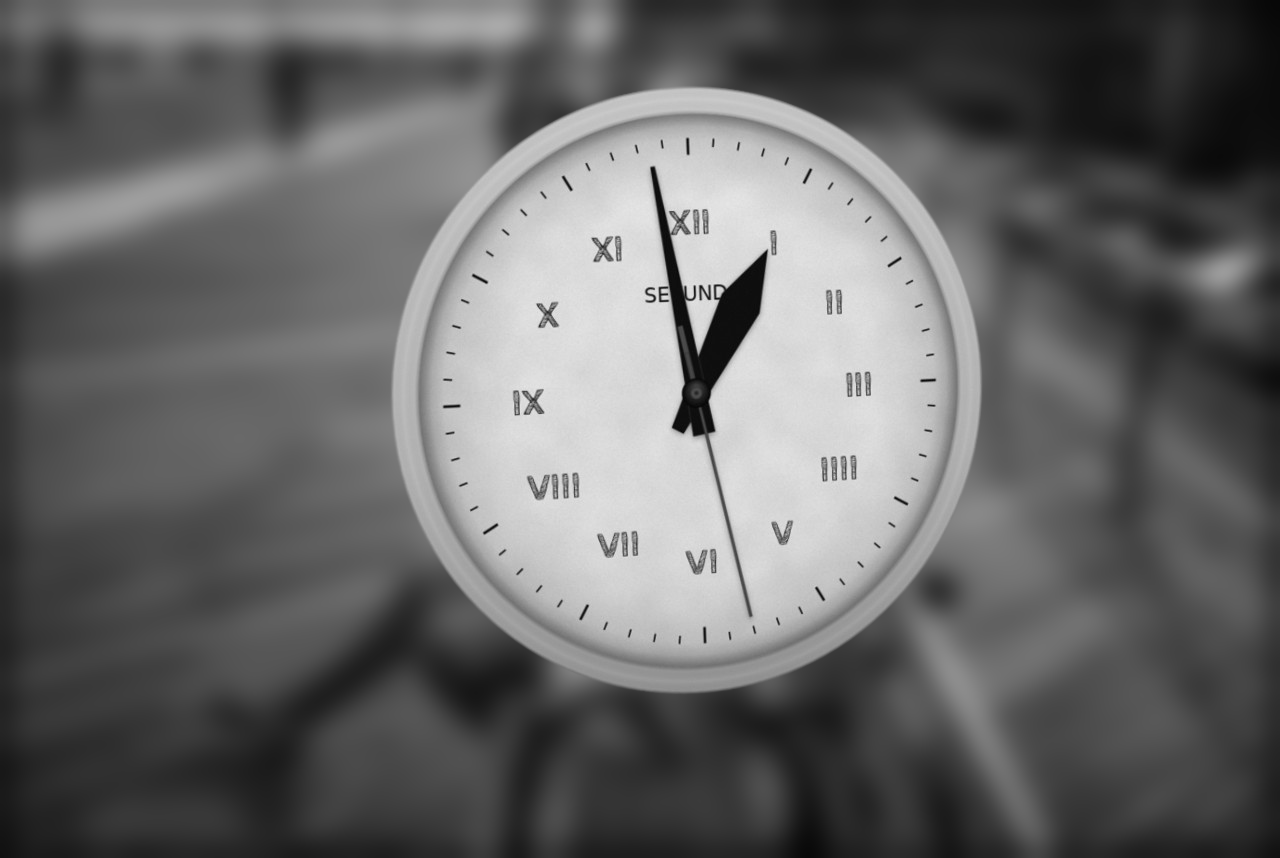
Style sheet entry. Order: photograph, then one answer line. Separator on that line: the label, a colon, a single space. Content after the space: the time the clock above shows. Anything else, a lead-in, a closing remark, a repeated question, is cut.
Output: 12:58:28
